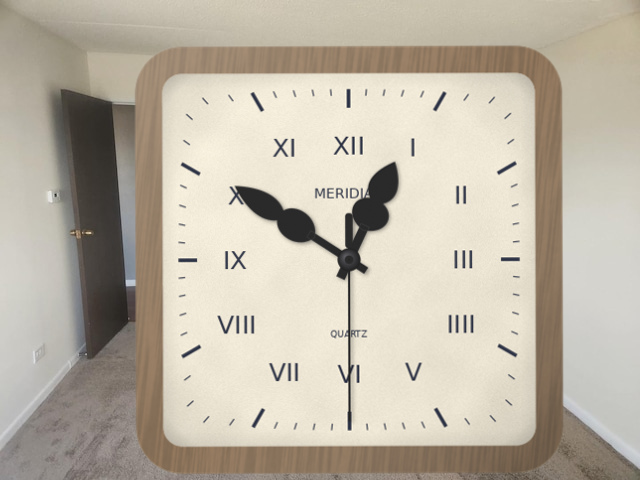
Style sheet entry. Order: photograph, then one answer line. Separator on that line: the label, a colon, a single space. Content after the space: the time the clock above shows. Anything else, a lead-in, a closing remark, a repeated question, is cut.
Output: 12:50:30
